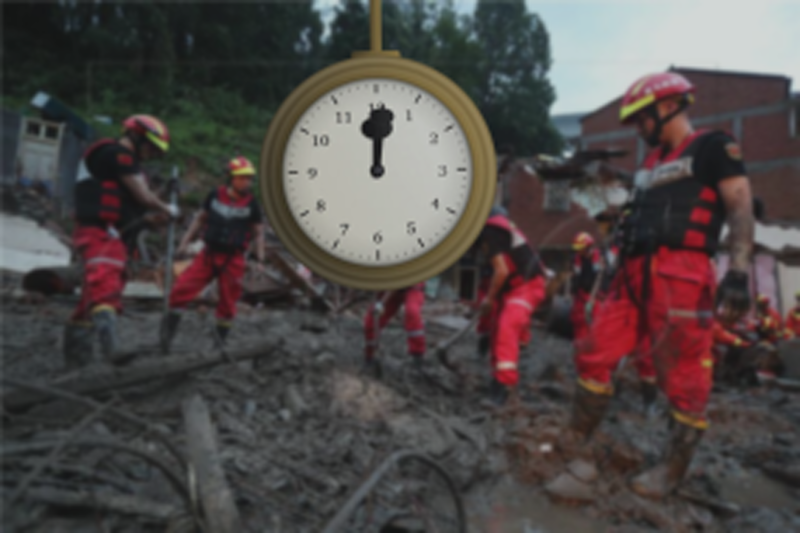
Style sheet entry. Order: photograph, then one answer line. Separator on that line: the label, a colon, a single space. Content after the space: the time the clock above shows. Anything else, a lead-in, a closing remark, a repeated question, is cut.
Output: 12:01
